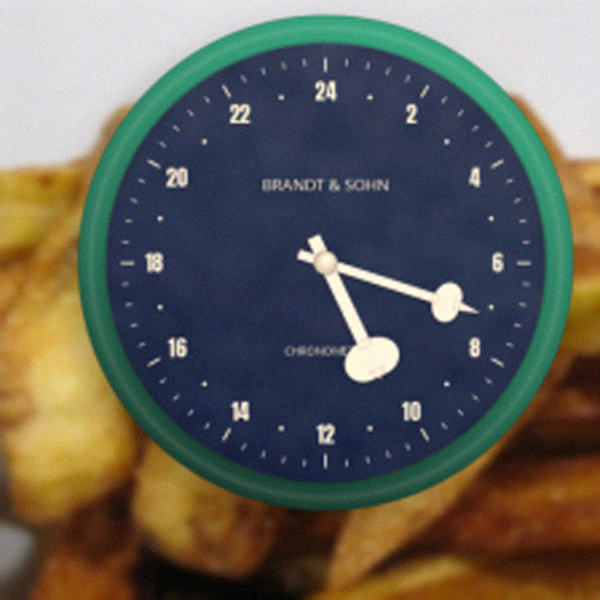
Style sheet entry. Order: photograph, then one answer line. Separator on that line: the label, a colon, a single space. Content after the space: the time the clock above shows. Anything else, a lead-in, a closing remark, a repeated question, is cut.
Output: 10:18
